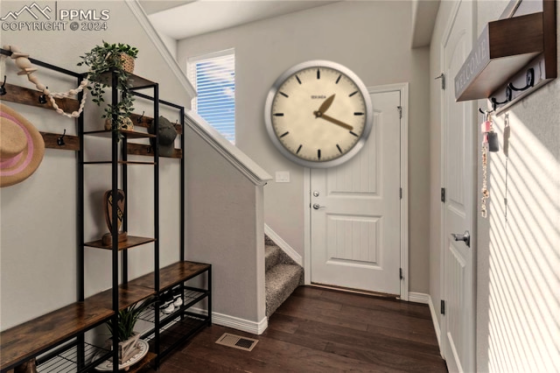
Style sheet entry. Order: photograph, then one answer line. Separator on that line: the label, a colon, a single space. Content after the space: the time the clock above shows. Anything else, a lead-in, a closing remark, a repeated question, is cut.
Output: 1:19
